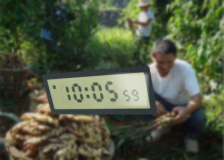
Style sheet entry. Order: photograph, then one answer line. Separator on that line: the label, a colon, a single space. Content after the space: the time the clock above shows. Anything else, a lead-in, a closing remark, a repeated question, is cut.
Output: 10:05:59
